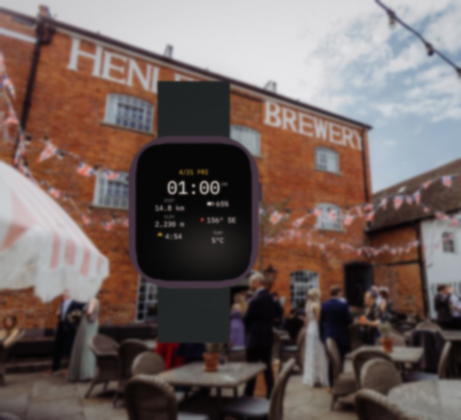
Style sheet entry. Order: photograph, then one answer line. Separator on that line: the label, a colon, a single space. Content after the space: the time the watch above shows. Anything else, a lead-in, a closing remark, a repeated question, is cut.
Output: 1:00
